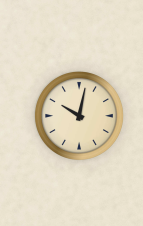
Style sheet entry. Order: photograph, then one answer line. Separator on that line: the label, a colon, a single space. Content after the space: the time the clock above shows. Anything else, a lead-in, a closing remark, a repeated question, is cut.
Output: 10:02
